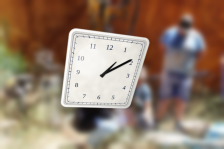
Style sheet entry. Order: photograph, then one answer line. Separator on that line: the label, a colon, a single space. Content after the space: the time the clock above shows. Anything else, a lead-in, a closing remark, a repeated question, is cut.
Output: 1:09
